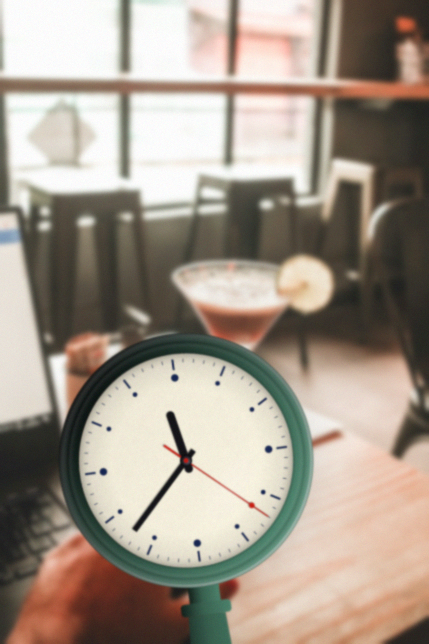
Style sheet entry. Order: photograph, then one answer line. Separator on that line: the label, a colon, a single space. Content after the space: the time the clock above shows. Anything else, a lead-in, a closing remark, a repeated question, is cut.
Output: 11:37:22
